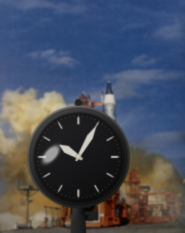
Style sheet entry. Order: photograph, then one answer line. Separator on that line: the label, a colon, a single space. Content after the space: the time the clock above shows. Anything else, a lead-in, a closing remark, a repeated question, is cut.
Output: 10:05
